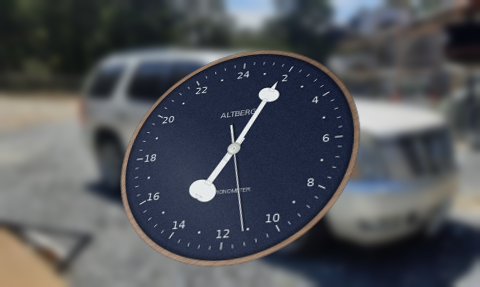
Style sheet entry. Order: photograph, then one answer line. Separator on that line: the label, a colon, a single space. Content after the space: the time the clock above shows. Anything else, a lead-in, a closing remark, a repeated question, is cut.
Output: 14:04:28
